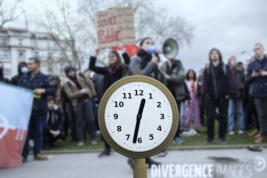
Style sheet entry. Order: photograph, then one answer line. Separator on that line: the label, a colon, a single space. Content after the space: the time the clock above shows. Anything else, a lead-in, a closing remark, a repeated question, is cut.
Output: 12:32
